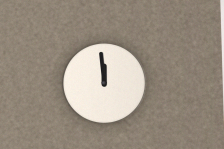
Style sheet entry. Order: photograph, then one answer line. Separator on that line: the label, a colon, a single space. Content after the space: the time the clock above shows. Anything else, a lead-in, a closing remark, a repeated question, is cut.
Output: 11:59
